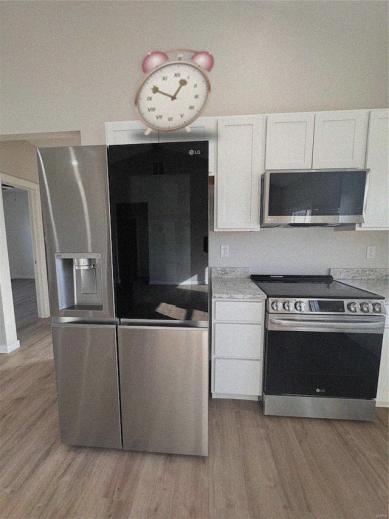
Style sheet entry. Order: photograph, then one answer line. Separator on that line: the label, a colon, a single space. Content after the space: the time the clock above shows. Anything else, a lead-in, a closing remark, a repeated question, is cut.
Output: 12:49
